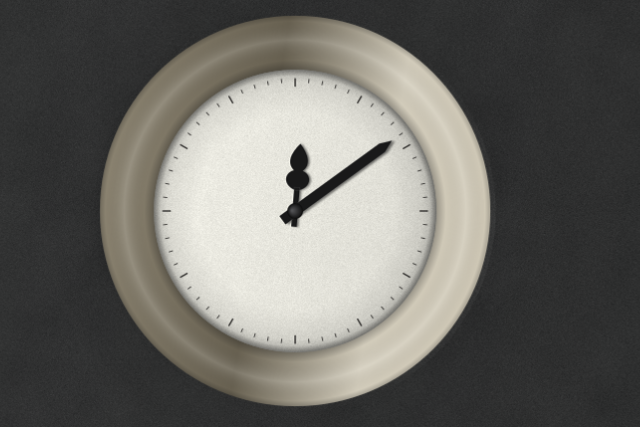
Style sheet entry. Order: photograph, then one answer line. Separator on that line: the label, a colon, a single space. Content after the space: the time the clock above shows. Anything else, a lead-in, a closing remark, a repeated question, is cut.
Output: 12:09
